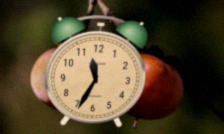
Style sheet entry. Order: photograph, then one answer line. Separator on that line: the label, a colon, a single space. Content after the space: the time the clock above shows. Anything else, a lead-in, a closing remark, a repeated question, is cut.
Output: 11:34
